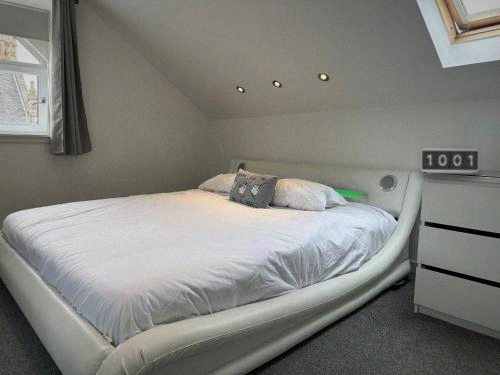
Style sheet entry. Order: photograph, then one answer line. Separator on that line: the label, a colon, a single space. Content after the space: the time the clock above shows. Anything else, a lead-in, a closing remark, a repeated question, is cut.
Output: 10:01
